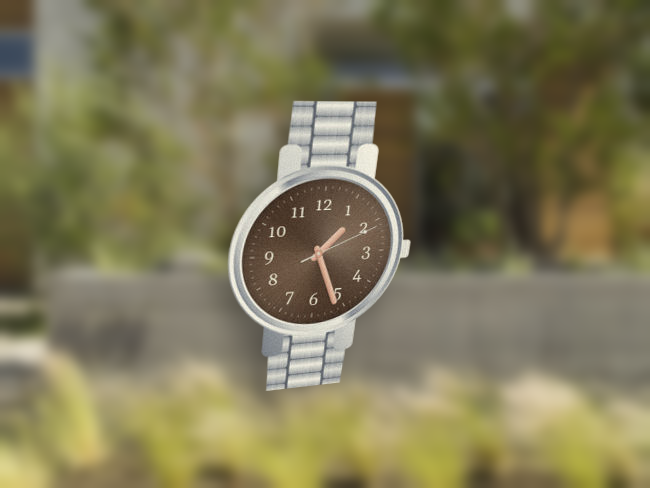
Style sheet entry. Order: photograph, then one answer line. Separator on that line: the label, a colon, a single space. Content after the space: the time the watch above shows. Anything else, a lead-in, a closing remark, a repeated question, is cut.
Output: 1:26:11
